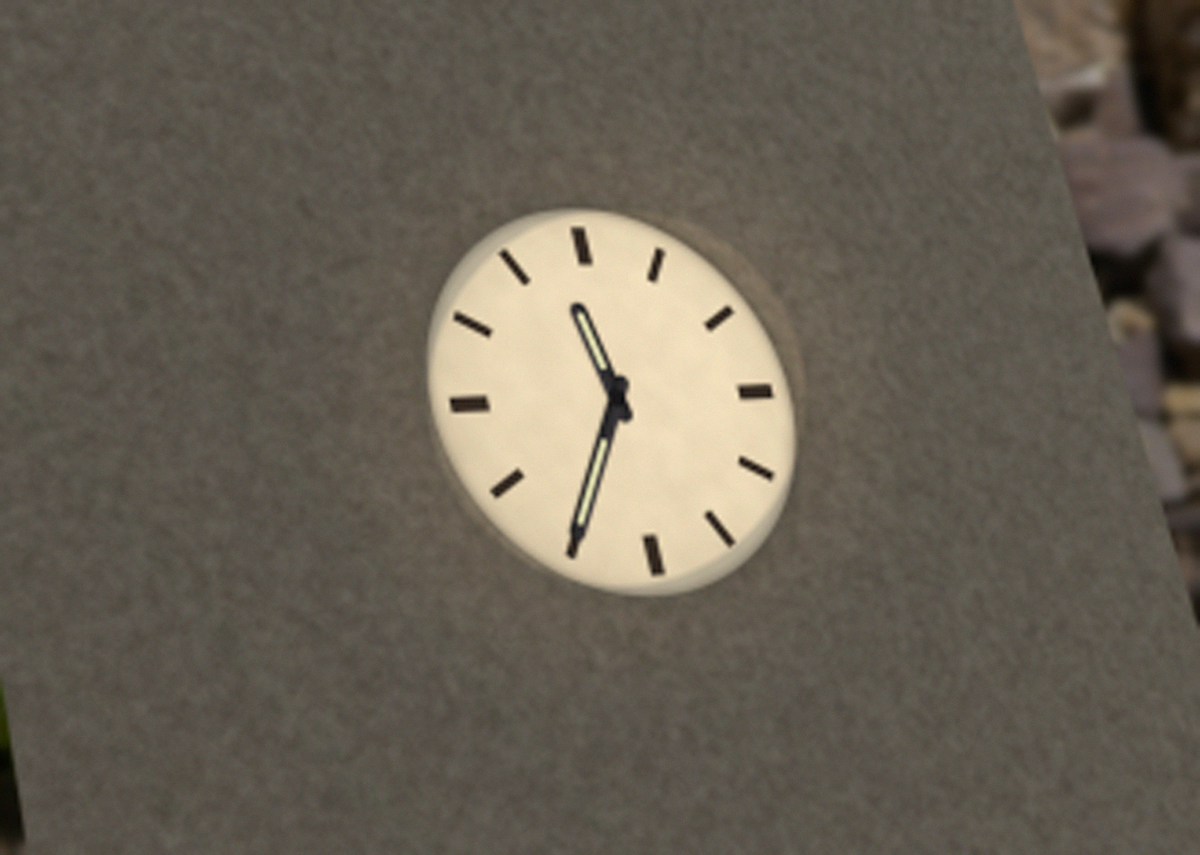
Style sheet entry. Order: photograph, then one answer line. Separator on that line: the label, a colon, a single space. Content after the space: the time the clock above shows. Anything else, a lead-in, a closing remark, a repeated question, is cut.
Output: 11:35
